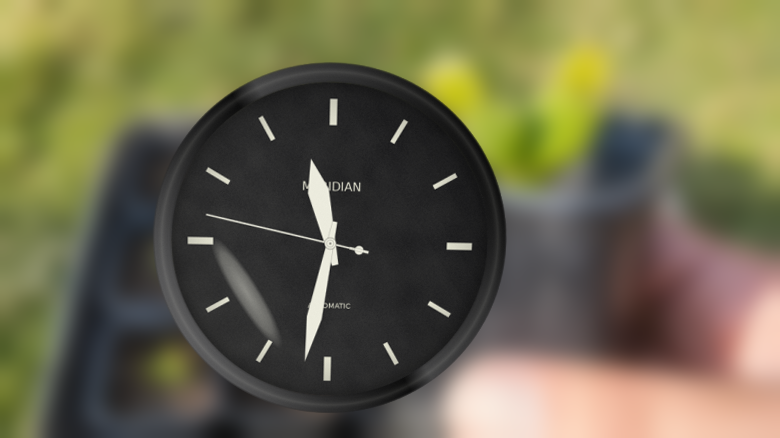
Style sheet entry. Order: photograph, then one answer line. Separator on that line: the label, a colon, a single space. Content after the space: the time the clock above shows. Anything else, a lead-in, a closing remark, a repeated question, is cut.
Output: 11:31:47
